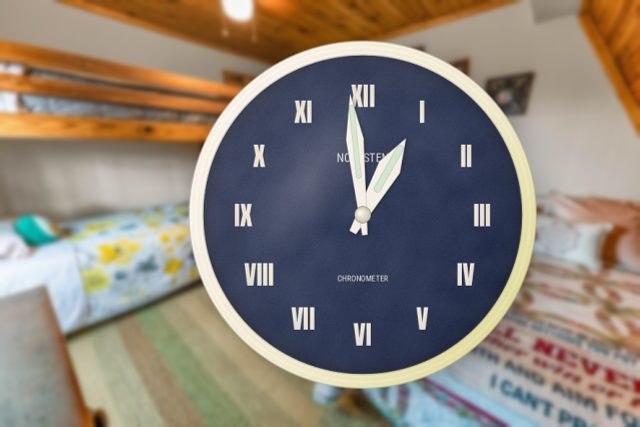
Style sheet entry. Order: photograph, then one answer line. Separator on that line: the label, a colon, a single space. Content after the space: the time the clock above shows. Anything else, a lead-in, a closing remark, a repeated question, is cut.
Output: 12:59
